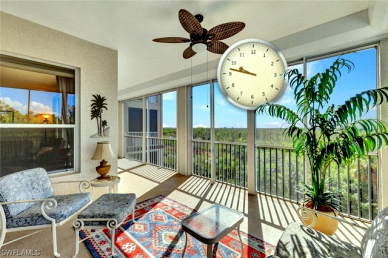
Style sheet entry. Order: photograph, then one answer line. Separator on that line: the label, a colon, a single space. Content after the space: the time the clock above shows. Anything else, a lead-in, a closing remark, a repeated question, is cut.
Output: 9:47
